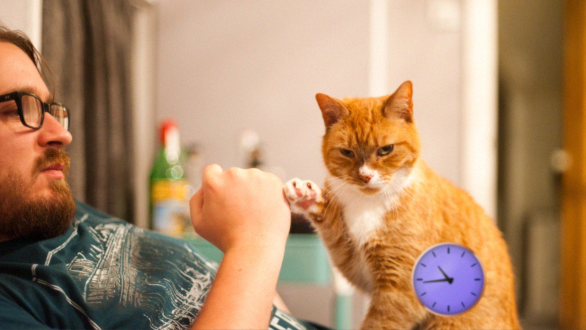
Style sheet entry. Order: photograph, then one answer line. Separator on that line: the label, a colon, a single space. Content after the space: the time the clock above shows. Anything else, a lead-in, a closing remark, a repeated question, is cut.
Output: 10:44
